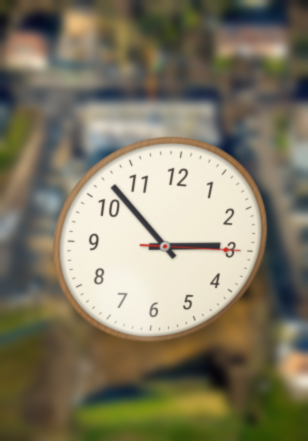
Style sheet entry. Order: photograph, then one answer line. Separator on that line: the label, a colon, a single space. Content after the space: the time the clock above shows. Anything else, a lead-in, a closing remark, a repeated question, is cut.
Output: 2:52:15
